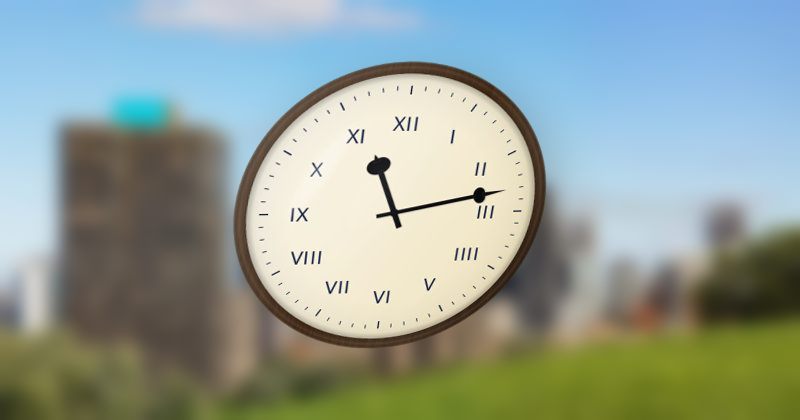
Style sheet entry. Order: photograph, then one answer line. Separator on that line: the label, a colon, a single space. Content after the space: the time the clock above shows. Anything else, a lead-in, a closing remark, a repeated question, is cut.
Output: 11:13
